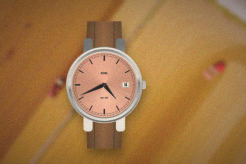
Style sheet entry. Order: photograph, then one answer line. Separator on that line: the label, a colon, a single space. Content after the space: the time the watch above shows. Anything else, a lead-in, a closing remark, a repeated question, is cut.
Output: 4:41
